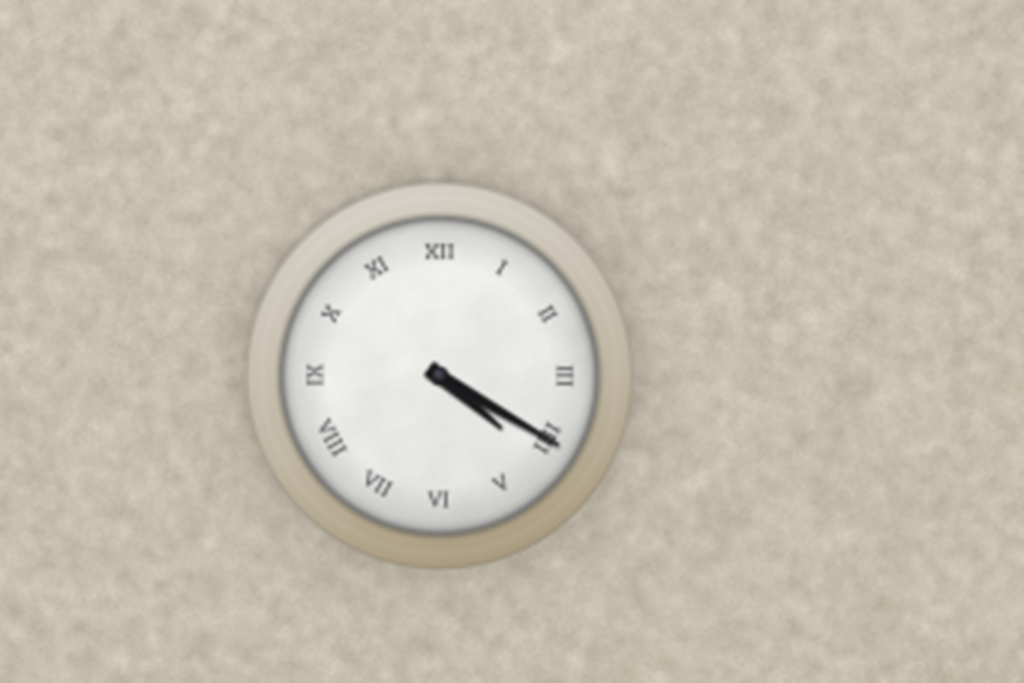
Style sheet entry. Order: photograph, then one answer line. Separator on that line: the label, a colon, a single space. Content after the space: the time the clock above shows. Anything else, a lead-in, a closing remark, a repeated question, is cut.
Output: 4:20
